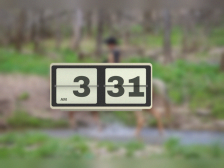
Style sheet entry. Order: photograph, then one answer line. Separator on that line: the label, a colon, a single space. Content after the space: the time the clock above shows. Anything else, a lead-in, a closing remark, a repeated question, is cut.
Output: 3:31
